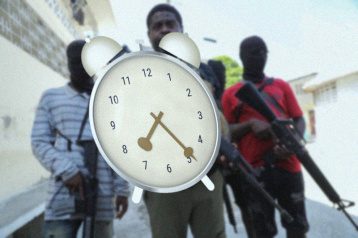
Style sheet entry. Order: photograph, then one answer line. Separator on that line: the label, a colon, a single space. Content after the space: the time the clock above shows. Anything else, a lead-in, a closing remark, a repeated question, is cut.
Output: 7:24
